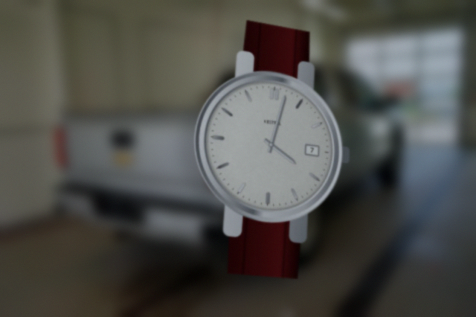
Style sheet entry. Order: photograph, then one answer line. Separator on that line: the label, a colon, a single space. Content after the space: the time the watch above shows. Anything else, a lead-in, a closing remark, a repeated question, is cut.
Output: 4:02
